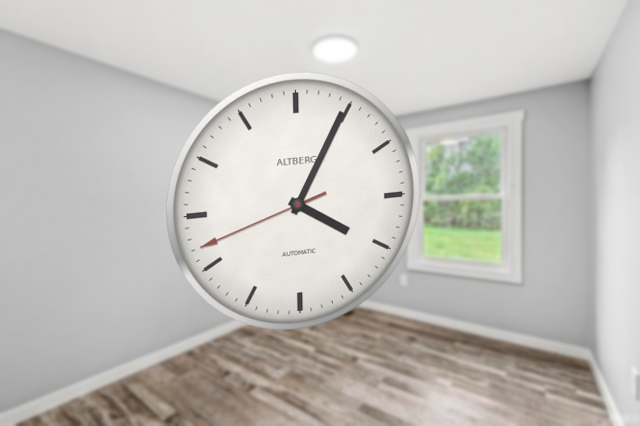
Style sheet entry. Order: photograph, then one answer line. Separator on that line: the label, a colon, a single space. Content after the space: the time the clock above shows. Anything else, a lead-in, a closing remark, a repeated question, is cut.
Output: 4:04:42
